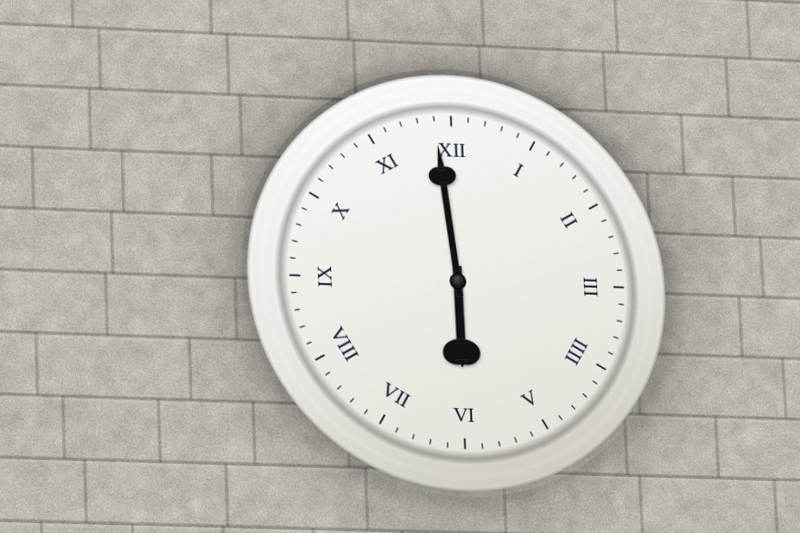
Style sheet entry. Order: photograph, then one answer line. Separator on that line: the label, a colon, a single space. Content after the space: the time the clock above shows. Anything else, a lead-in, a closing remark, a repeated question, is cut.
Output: 5:59
